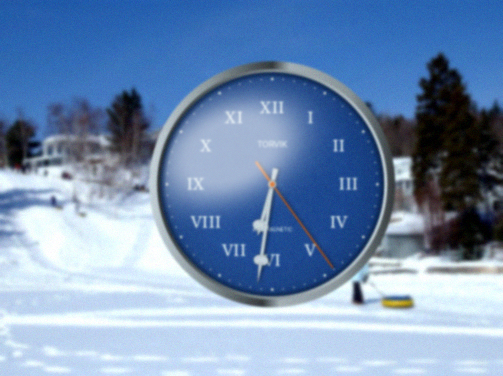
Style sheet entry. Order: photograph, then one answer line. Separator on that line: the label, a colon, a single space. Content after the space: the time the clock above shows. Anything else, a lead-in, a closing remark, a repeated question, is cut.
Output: 6:31:24
